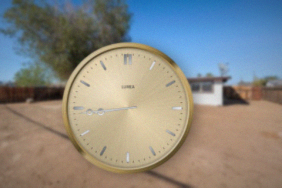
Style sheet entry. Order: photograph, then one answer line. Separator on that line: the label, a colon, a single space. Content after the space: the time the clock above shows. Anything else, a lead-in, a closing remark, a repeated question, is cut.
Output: 8:44
